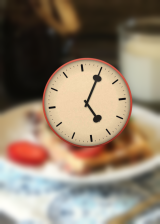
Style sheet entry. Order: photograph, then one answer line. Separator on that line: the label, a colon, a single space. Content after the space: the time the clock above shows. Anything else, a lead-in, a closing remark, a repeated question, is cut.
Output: 5:05
